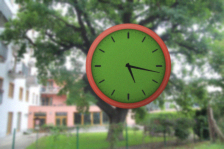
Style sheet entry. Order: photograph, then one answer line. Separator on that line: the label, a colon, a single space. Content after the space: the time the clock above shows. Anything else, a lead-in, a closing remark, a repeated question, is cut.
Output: 5:17
